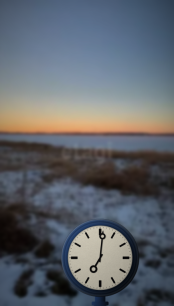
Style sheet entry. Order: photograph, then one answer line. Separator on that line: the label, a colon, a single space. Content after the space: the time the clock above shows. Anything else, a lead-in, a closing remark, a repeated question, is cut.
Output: 7:01
